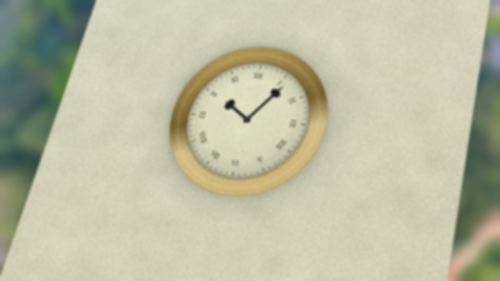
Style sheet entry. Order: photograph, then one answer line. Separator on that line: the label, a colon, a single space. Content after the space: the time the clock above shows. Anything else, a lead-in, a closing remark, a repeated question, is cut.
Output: 10:06
